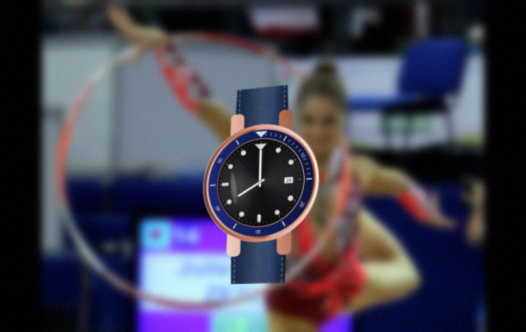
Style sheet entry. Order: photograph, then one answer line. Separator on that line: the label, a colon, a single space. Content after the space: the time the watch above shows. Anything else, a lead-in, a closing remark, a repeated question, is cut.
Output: 8:00
